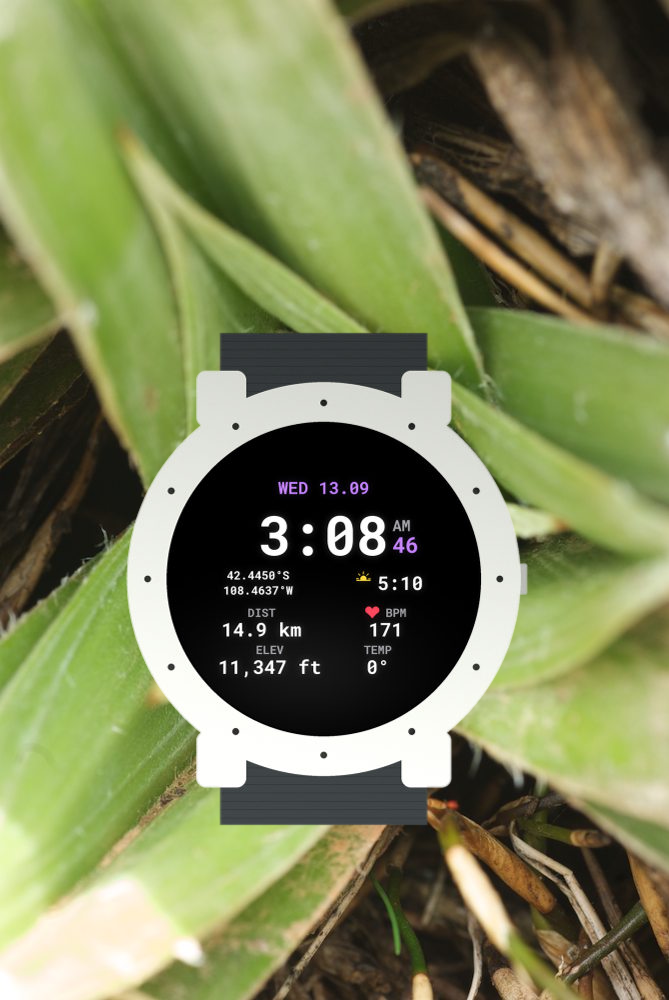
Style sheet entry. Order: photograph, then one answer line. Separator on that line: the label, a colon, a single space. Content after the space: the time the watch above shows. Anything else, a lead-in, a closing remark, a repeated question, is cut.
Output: 3:08:46
